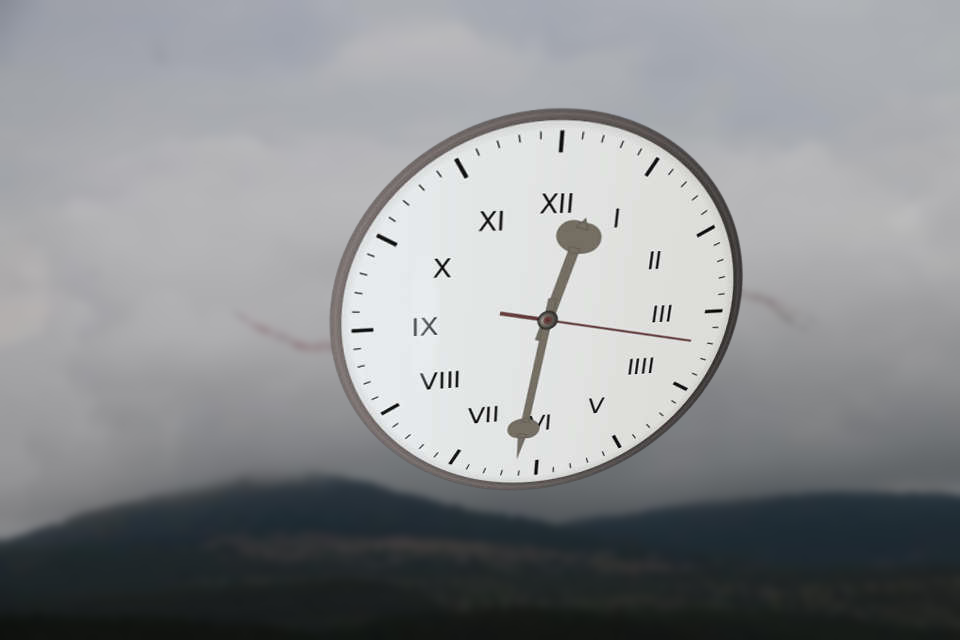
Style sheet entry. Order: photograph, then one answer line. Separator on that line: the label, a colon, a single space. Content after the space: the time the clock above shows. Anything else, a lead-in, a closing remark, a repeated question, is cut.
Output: 12:31:17
